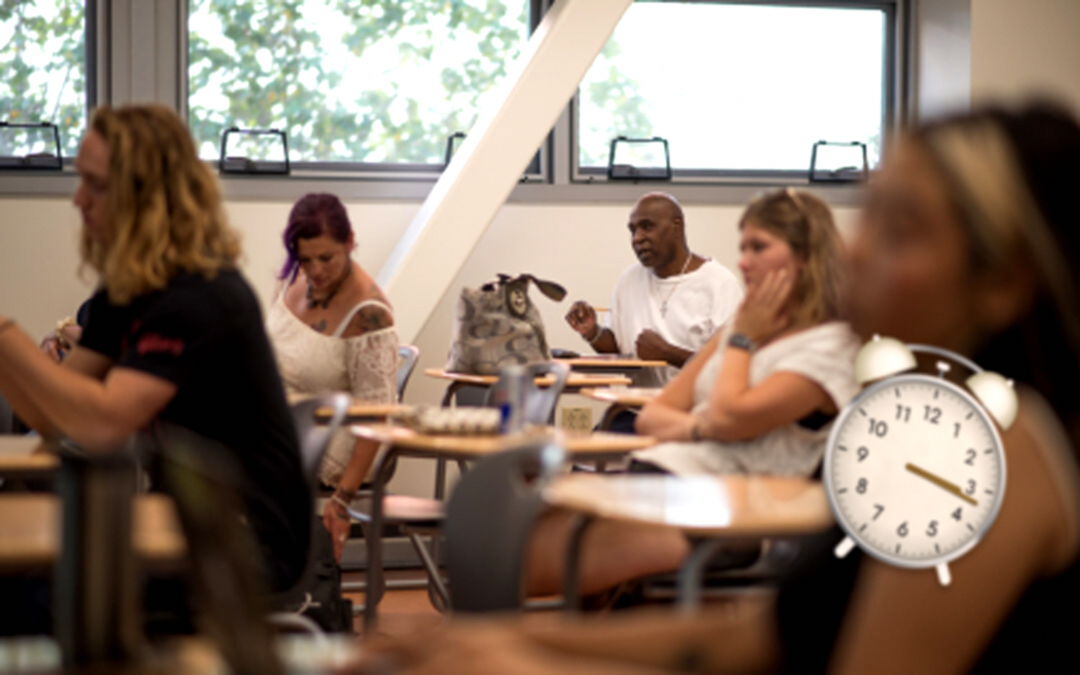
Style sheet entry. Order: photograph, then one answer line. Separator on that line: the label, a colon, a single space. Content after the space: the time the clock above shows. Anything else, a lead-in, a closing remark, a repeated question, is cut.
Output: 3:17
